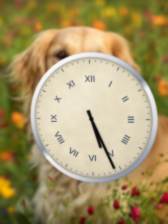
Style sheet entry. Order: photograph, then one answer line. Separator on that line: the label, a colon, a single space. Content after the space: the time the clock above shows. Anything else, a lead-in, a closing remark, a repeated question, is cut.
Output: 5:26
